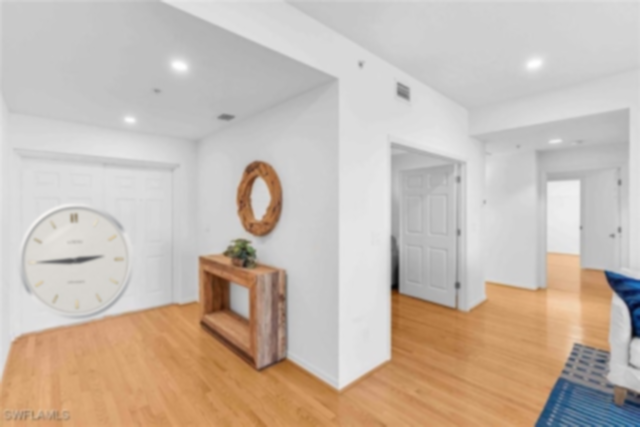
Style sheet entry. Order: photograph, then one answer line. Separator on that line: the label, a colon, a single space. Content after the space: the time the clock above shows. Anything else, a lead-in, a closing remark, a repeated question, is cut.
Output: 2:45
